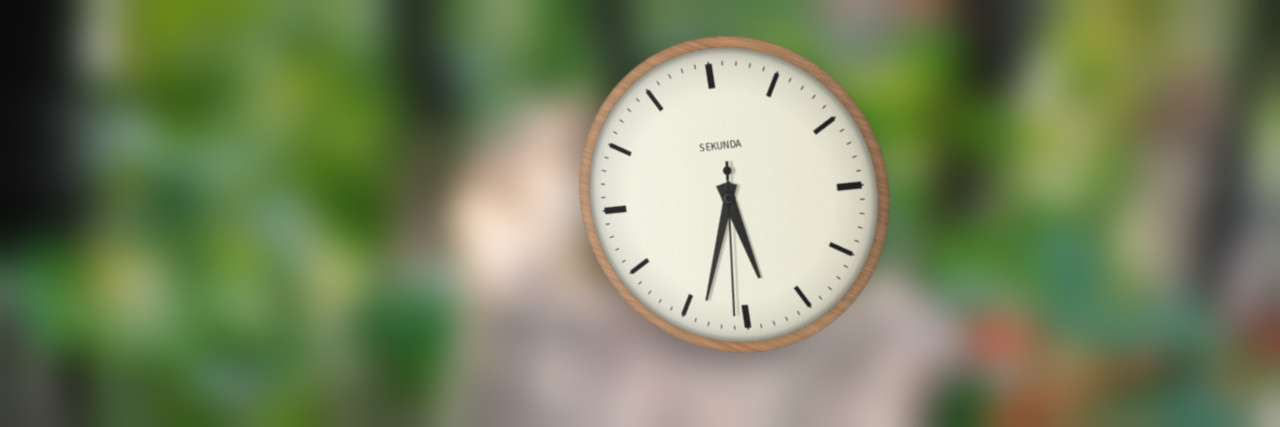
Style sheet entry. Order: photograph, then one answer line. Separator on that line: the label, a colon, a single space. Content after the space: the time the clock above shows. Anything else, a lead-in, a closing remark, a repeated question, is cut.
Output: 5:33:31
